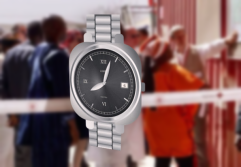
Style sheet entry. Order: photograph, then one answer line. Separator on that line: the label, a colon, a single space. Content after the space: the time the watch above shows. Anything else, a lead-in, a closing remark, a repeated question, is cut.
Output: 8:03
